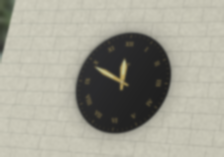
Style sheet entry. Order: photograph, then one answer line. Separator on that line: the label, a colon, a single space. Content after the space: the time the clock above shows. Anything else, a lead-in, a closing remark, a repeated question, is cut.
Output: 11:49
